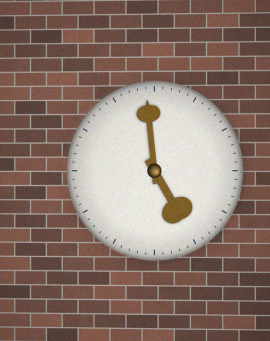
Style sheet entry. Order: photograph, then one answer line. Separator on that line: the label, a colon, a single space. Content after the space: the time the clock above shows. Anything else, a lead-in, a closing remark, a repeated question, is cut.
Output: 4:59
